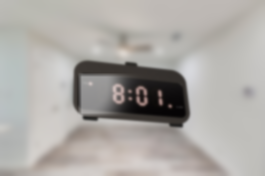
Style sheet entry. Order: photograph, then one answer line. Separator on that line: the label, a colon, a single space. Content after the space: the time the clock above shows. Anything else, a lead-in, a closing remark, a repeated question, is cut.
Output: 8:01
